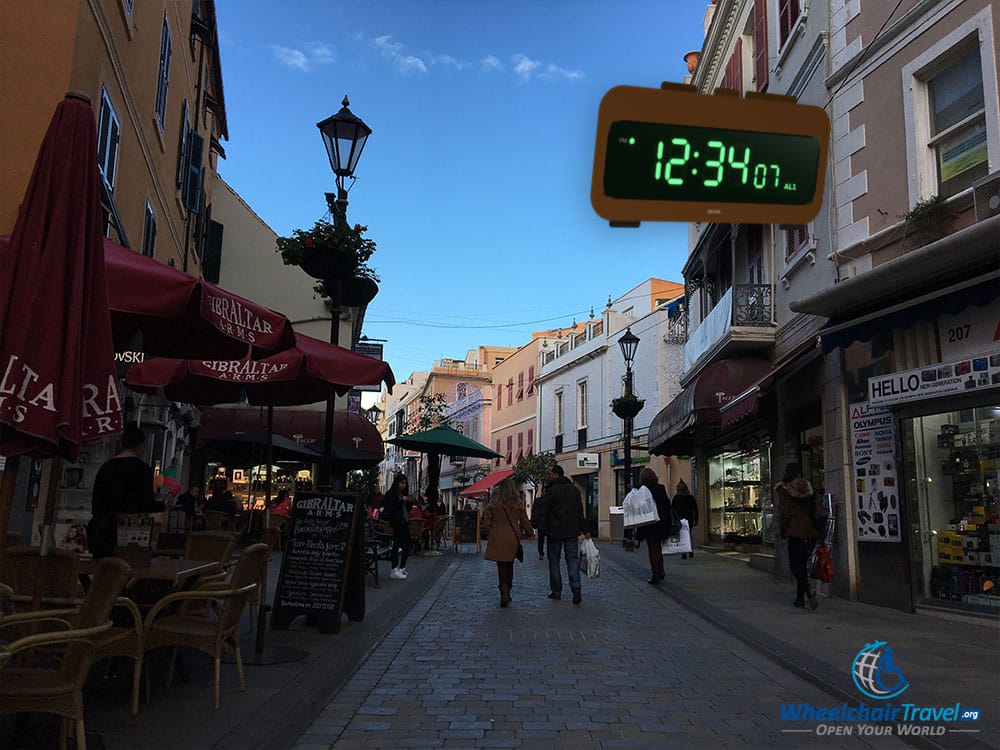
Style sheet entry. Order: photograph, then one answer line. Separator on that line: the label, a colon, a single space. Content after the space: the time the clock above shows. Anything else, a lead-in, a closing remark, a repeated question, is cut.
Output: 12:34:07
